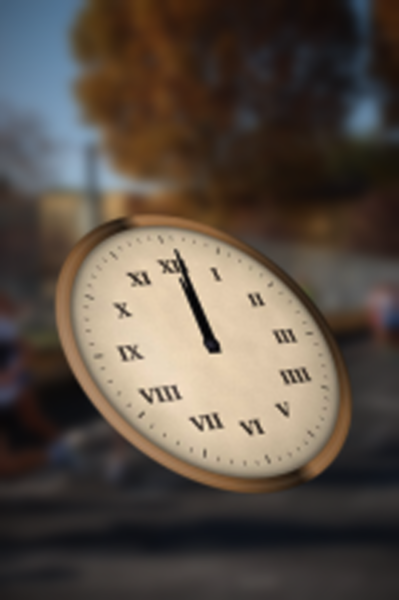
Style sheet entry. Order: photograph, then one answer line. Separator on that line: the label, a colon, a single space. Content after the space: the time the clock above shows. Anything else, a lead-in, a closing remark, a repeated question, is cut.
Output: 12:01
